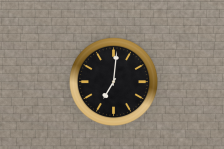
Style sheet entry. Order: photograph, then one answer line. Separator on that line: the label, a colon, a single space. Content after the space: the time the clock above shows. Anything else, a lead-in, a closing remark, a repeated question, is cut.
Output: 7:01
